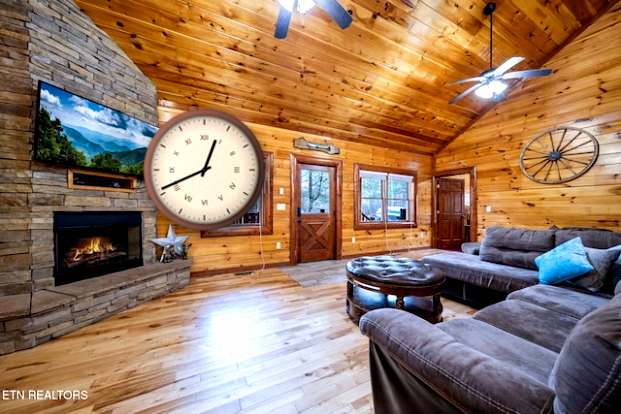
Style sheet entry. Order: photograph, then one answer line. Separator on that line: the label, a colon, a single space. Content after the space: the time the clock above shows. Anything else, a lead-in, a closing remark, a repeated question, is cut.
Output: 12:41
